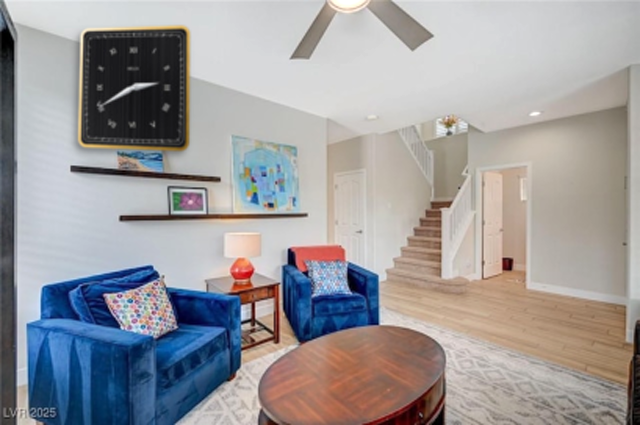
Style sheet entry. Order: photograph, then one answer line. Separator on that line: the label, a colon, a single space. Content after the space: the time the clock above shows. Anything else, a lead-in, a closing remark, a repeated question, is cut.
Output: 2:40
